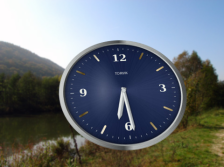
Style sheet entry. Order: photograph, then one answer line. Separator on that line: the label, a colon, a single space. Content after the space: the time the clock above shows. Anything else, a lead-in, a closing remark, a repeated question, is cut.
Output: 6:29
